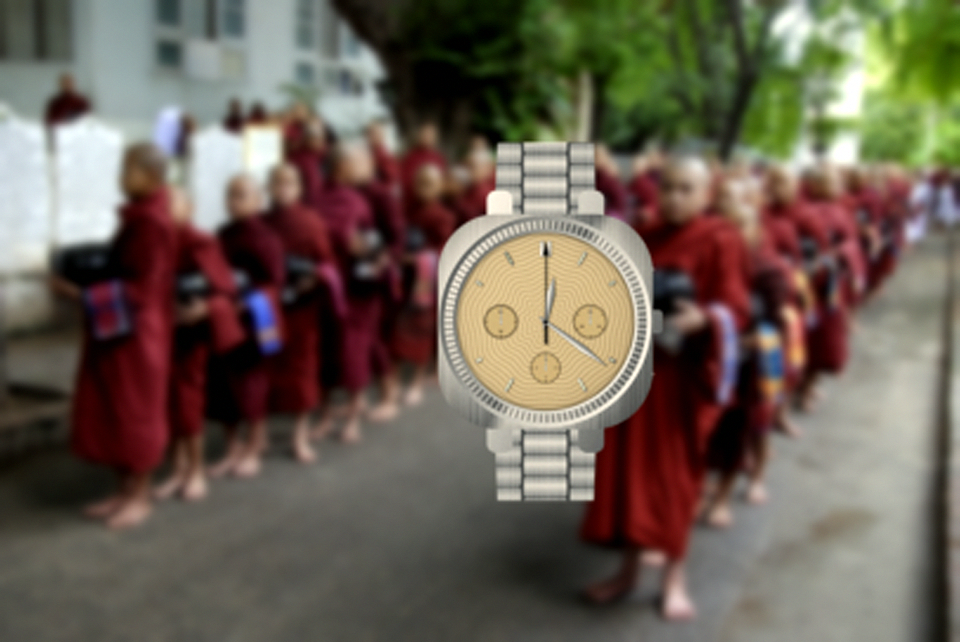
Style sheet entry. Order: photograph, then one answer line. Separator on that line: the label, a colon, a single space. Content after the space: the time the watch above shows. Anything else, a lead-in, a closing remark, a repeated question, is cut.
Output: 12:21
